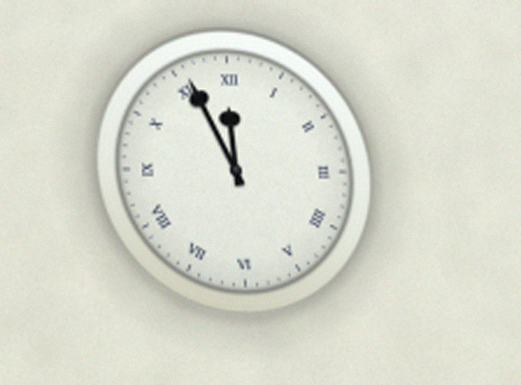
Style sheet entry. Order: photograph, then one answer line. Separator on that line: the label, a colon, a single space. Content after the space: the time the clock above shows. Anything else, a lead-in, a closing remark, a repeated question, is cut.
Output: 11:56
